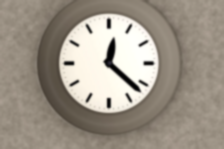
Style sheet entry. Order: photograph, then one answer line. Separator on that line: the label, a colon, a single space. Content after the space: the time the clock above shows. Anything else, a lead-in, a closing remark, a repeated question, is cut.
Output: 12:22
